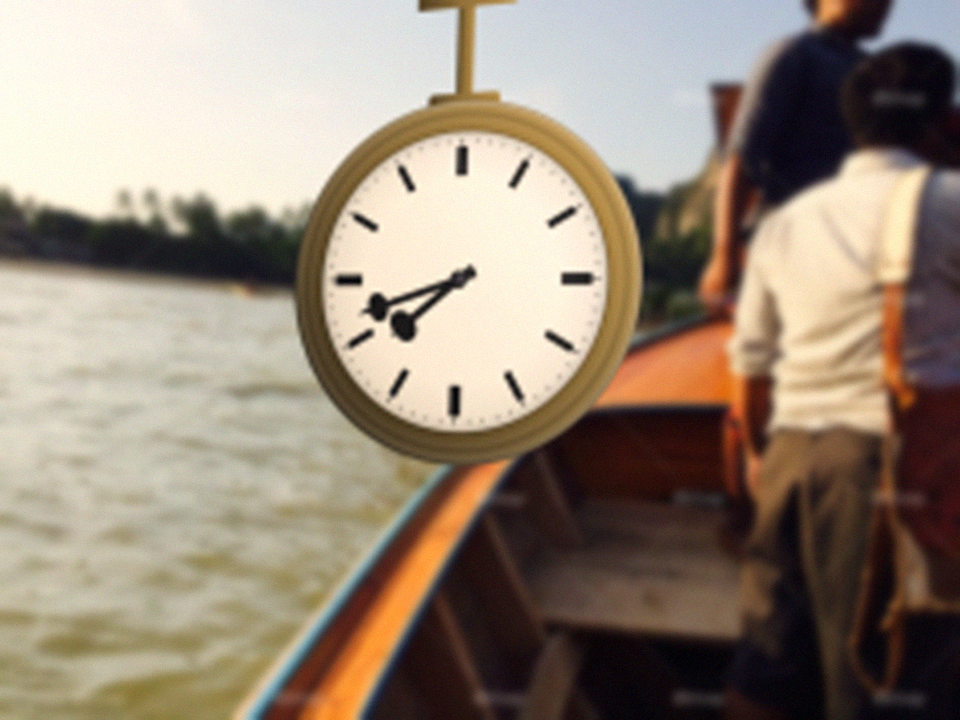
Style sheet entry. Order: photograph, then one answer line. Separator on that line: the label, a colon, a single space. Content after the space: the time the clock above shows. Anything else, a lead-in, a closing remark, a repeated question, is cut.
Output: 7:42
